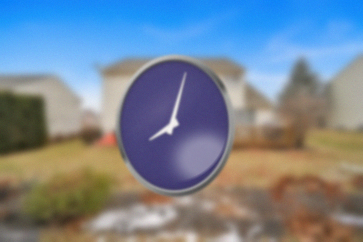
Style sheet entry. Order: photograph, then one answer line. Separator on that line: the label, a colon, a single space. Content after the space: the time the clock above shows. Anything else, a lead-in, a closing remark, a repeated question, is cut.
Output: 8:03
